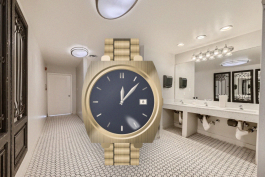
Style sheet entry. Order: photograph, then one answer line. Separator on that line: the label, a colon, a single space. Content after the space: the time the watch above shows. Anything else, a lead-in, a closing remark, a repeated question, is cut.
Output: 12:07
